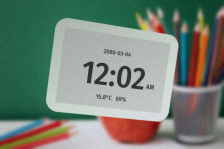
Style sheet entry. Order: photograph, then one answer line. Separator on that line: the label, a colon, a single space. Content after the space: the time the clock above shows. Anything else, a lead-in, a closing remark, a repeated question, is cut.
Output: 12:02
